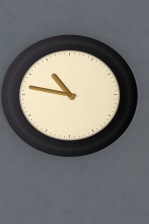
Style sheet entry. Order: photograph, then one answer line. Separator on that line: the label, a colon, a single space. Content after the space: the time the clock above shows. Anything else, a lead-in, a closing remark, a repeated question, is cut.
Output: 10:47
